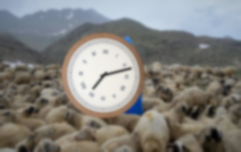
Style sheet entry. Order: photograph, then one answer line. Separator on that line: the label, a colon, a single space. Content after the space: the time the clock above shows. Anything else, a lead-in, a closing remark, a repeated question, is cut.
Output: 7:12
